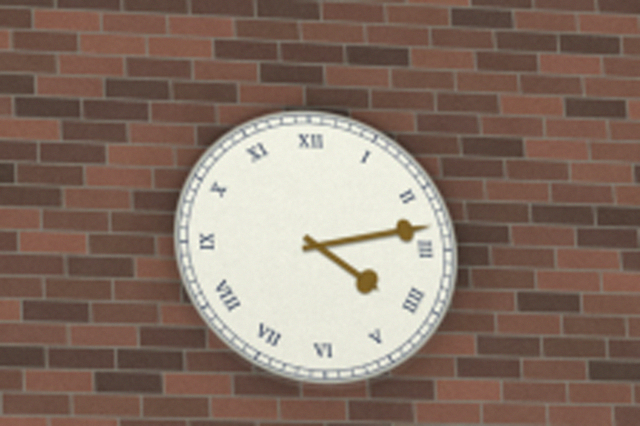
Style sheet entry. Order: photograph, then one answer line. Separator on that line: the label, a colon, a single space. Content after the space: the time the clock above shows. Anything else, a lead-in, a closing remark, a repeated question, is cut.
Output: 4:13
